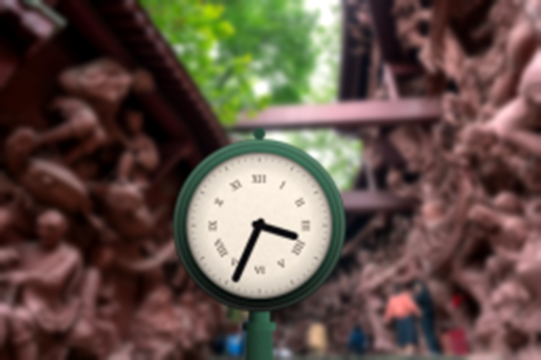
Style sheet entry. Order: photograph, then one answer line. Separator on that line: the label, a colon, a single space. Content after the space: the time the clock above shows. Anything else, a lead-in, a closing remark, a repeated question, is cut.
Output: 3:34
